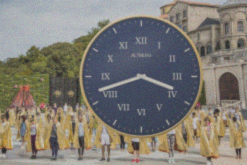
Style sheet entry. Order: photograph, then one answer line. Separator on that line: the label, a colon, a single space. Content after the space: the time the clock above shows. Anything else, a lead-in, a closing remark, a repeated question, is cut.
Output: 3:42
